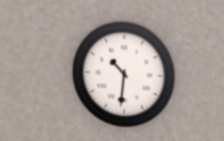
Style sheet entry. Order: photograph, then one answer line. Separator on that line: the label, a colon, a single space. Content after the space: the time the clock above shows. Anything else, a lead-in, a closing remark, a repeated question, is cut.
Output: 10:31
